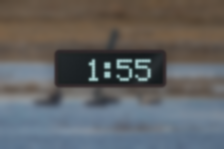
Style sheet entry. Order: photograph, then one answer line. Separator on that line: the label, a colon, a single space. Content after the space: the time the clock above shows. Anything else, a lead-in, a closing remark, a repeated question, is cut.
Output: 1:55
